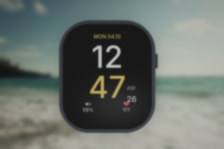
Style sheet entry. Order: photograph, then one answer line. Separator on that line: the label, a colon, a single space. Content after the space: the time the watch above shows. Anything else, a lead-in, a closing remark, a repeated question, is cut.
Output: 12:47
